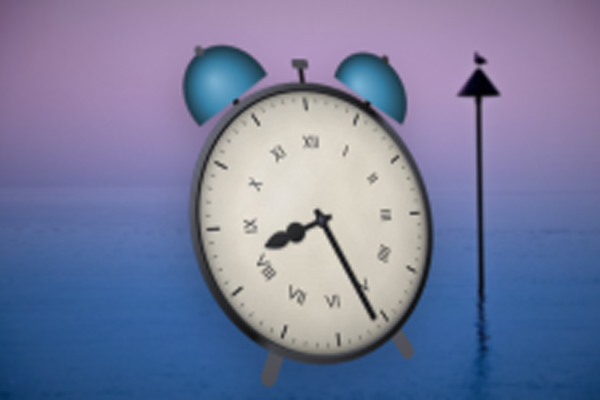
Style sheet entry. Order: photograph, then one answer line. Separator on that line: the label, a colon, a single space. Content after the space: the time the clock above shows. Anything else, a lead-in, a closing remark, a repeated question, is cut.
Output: 8:26
